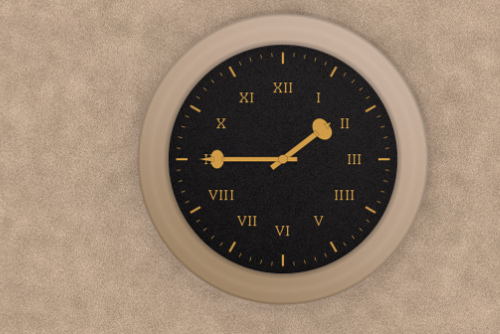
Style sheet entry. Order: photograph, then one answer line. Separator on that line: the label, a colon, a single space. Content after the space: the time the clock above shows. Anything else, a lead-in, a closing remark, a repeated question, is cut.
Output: 1:45
